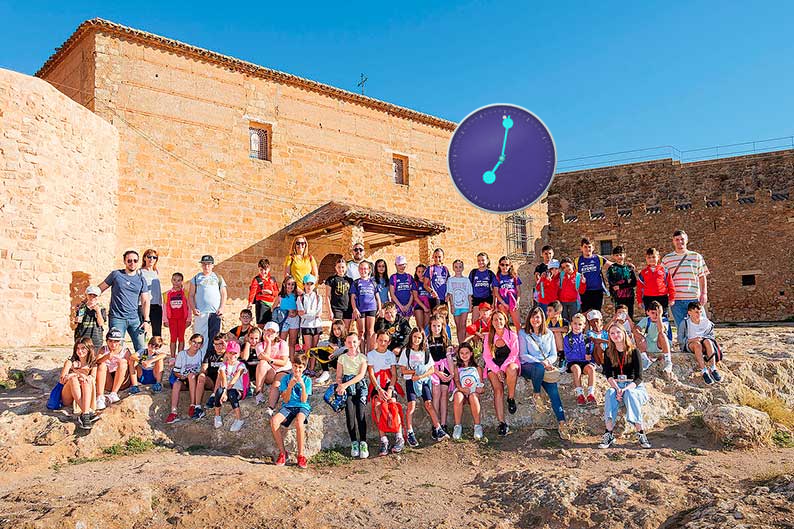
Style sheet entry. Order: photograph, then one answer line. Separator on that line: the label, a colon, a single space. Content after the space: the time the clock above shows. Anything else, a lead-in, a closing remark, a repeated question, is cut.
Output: 7:01
